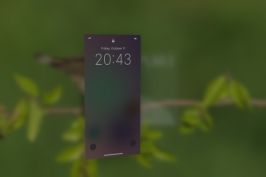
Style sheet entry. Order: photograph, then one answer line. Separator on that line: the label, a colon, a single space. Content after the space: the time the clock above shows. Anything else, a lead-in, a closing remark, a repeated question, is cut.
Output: 20:43
